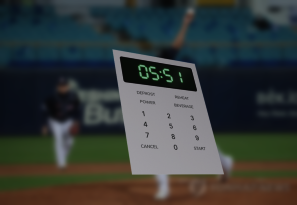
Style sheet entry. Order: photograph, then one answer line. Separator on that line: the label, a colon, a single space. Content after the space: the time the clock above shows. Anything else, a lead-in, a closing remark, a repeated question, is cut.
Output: 5:51
